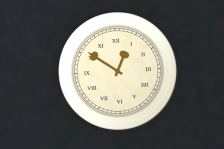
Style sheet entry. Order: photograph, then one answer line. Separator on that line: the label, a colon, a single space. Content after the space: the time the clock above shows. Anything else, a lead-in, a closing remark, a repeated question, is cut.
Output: 12:51
